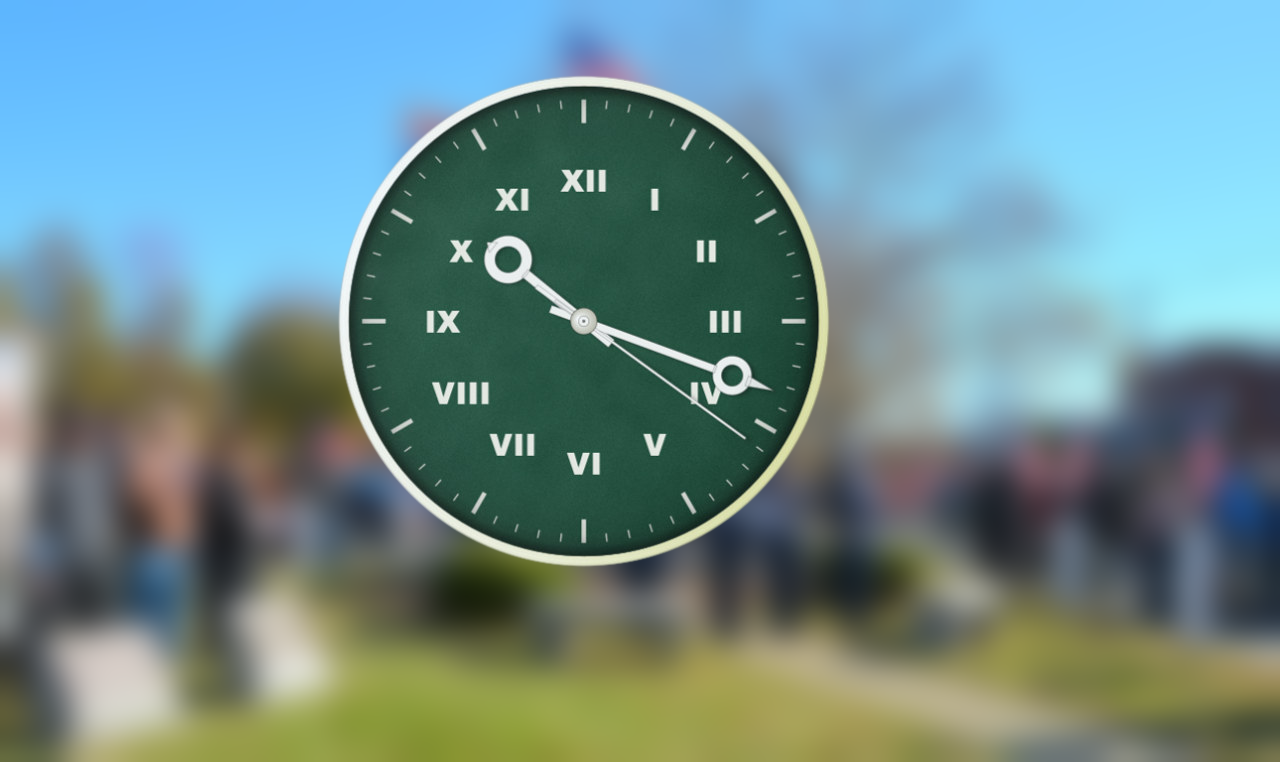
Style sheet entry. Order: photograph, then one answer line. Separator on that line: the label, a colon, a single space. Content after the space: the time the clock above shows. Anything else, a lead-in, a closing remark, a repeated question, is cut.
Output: 10:18:21
